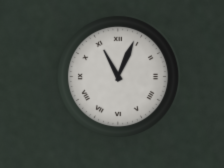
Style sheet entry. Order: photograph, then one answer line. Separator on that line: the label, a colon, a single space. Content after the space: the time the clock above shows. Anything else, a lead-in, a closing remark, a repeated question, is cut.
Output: 11:04
